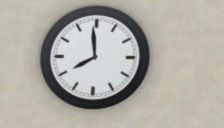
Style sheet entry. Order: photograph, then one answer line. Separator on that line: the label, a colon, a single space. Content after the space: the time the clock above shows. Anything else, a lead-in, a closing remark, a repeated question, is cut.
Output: 7:59
